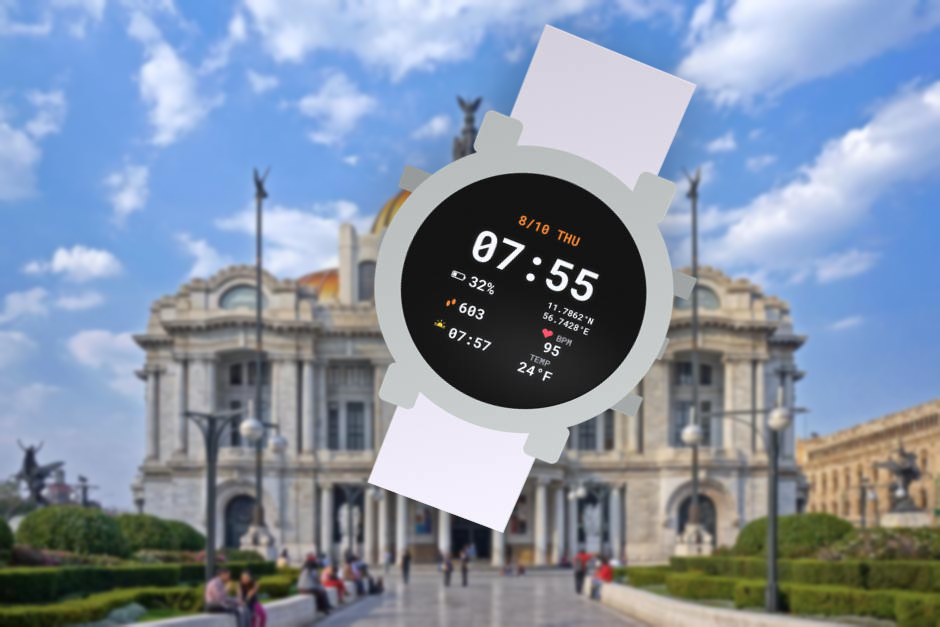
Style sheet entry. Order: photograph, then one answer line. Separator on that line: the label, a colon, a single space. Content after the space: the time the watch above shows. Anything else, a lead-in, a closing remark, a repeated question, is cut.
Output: 7:55
